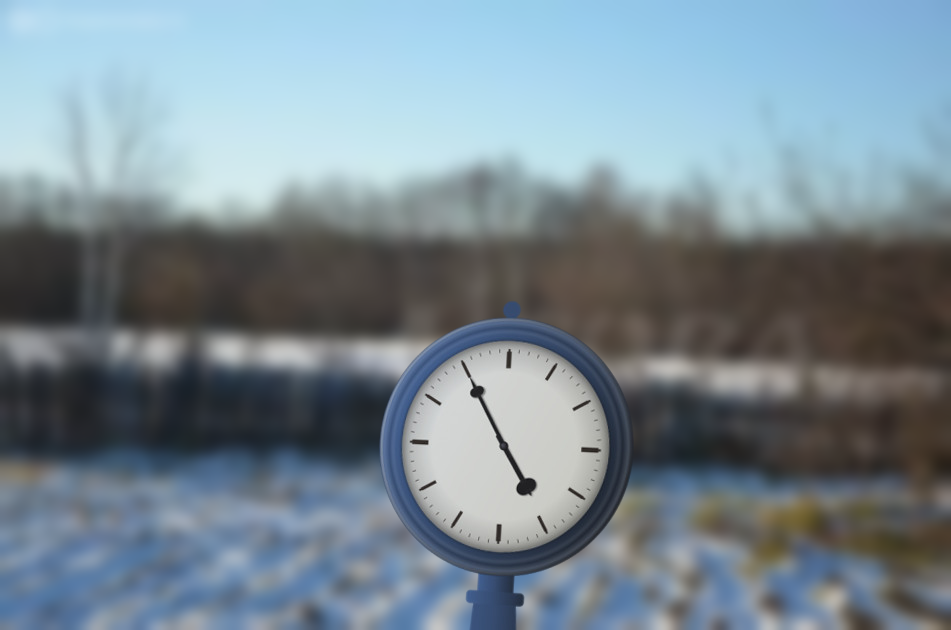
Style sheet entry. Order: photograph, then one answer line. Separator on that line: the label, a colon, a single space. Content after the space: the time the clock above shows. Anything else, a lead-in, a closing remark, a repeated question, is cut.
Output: 4:55
